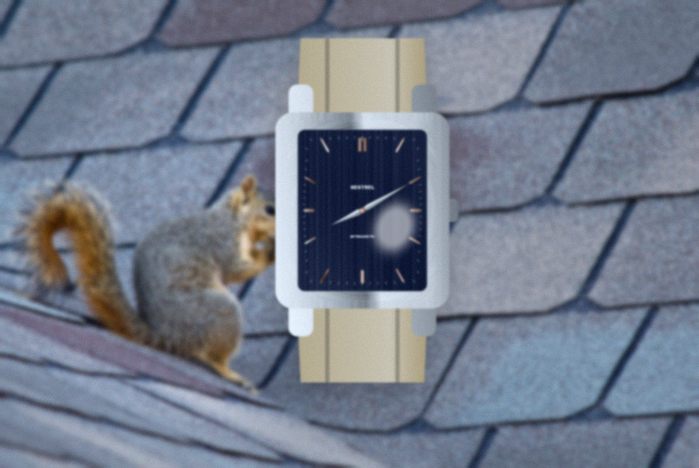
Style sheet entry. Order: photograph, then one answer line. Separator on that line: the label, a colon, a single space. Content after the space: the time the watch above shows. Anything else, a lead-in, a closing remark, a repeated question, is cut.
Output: 8:10
